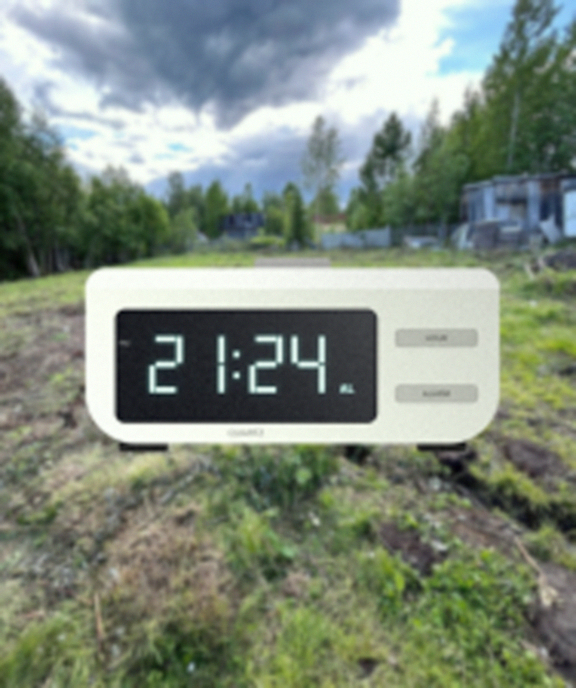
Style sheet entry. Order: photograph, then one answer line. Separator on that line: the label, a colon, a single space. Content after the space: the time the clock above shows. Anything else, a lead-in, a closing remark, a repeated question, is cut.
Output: 21:24
